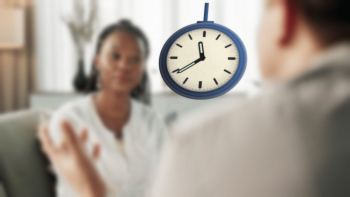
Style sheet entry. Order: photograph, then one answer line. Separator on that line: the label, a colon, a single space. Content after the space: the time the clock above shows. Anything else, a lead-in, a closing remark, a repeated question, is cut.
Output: 11:39
